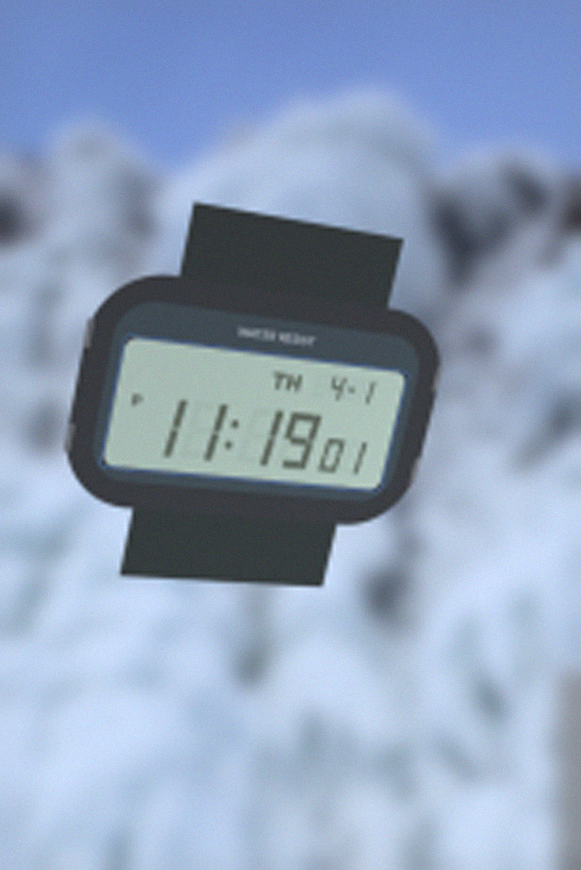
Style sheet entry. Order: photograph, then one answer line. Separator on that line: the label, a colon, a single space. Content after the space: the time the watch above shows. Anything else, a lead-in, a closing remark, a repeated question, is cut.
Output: 11:19:01
